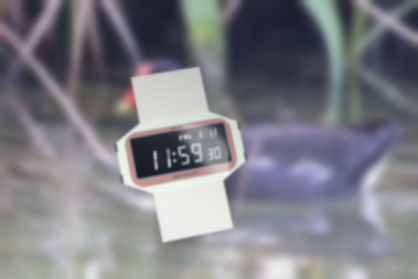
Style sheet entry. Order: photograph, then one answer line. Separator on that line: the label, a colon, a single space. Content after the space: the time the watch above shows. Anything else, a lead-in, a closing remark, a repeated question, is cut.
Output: 11:59:30
